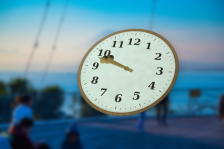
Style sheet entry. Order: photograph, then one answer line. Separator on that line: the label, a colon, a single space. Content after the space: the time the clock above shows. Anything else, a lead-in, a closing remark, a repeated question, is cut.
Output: 9:48
